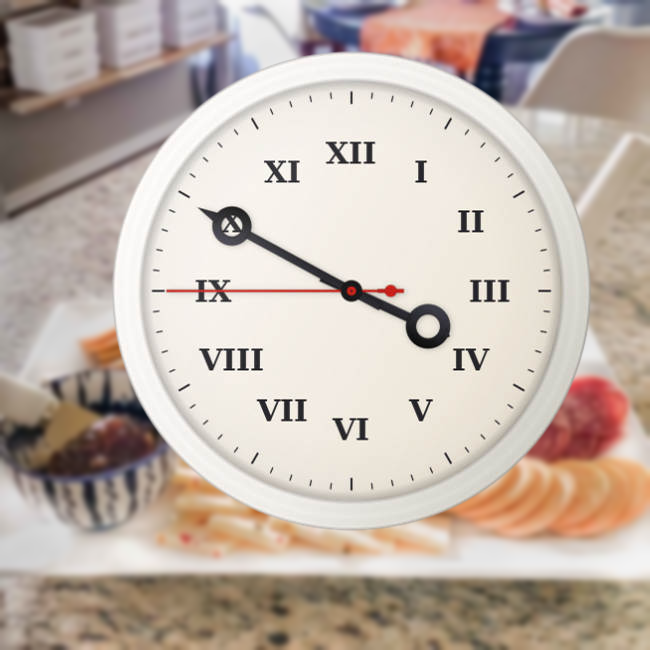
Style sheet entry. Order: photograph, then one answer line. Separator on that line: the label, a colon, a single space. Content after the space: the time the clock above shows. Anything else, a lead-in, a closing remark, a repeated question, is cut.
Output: 3:49:45
